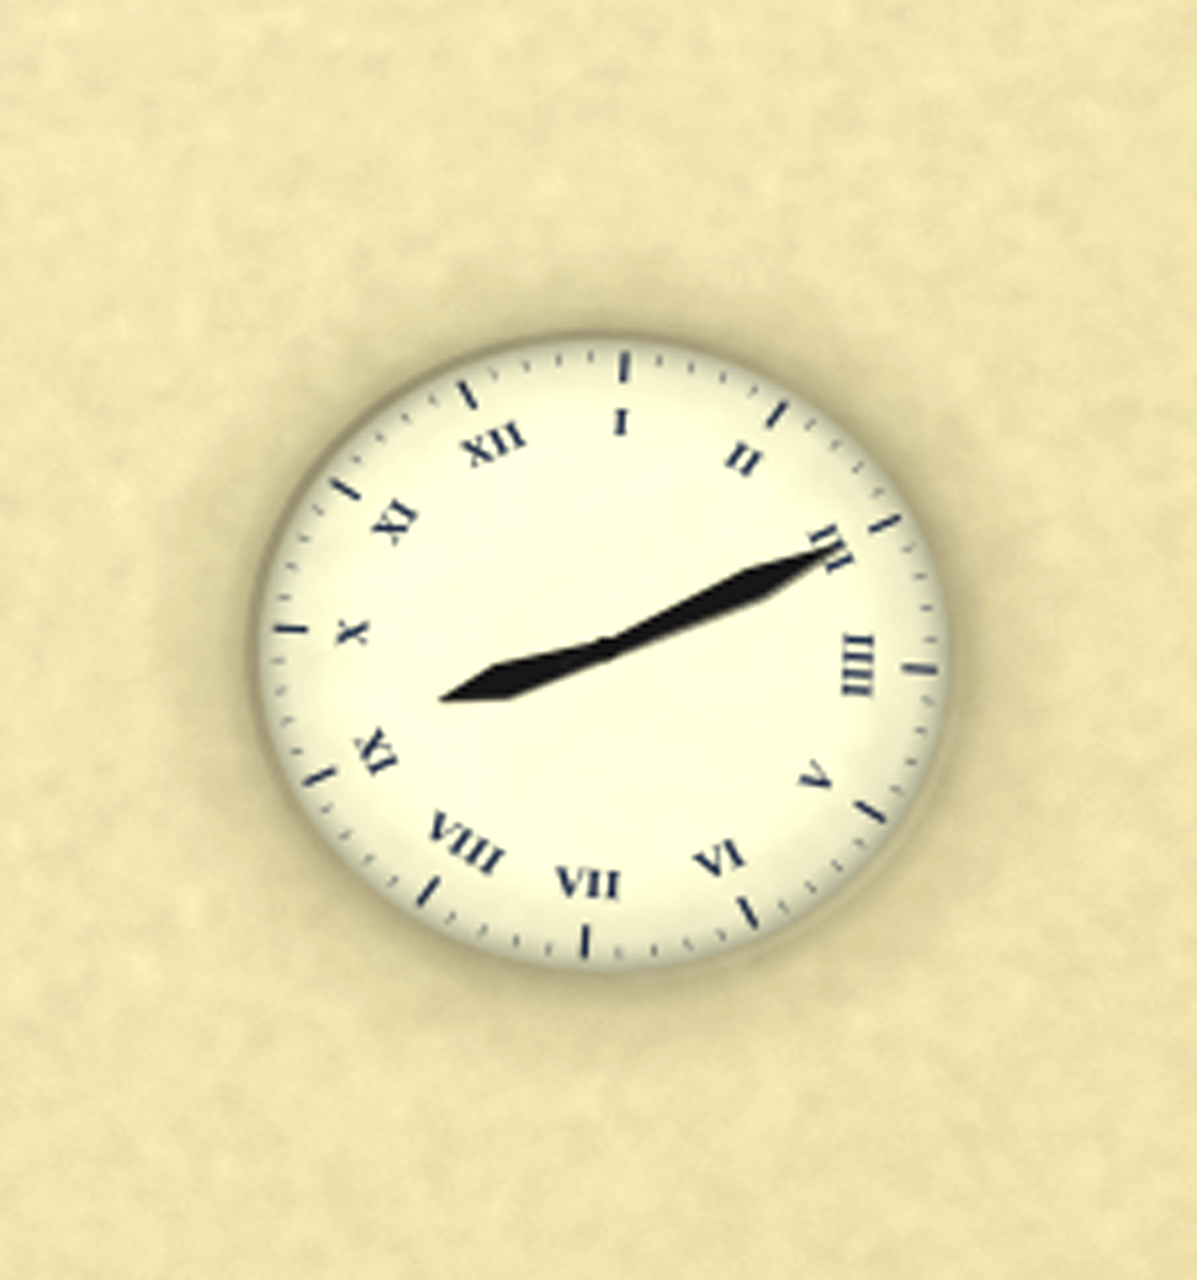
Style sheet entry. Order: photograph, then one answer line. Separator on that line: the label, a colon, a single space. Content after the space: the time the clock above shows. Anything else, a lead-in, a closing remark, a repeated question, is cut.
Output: 9:15
